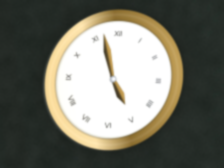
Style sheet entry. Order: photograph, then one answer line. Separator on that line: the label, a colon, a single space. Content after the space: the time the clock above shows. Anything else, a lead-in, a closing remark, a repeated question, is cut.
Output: 4:57
